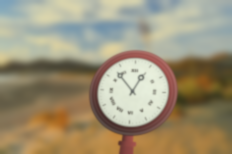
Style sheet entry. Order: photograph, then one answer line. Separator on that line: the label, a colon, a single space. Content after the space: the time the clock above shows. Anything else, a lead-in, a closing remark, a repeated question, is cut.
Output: 12:53
